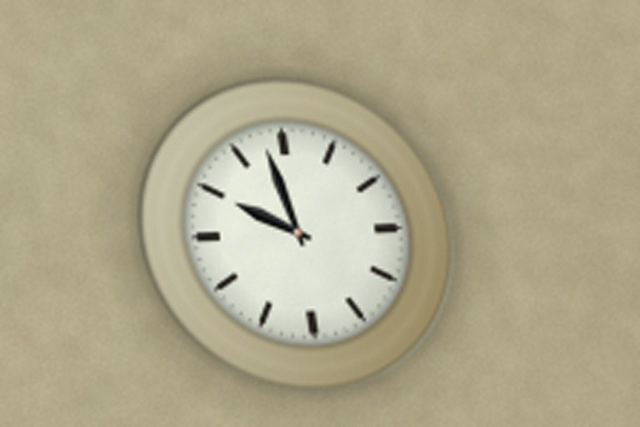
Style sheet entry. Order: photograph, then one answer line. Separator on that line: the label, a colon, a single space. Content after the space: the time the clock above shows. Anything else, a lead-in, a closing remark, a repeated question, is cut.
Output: 9:58
